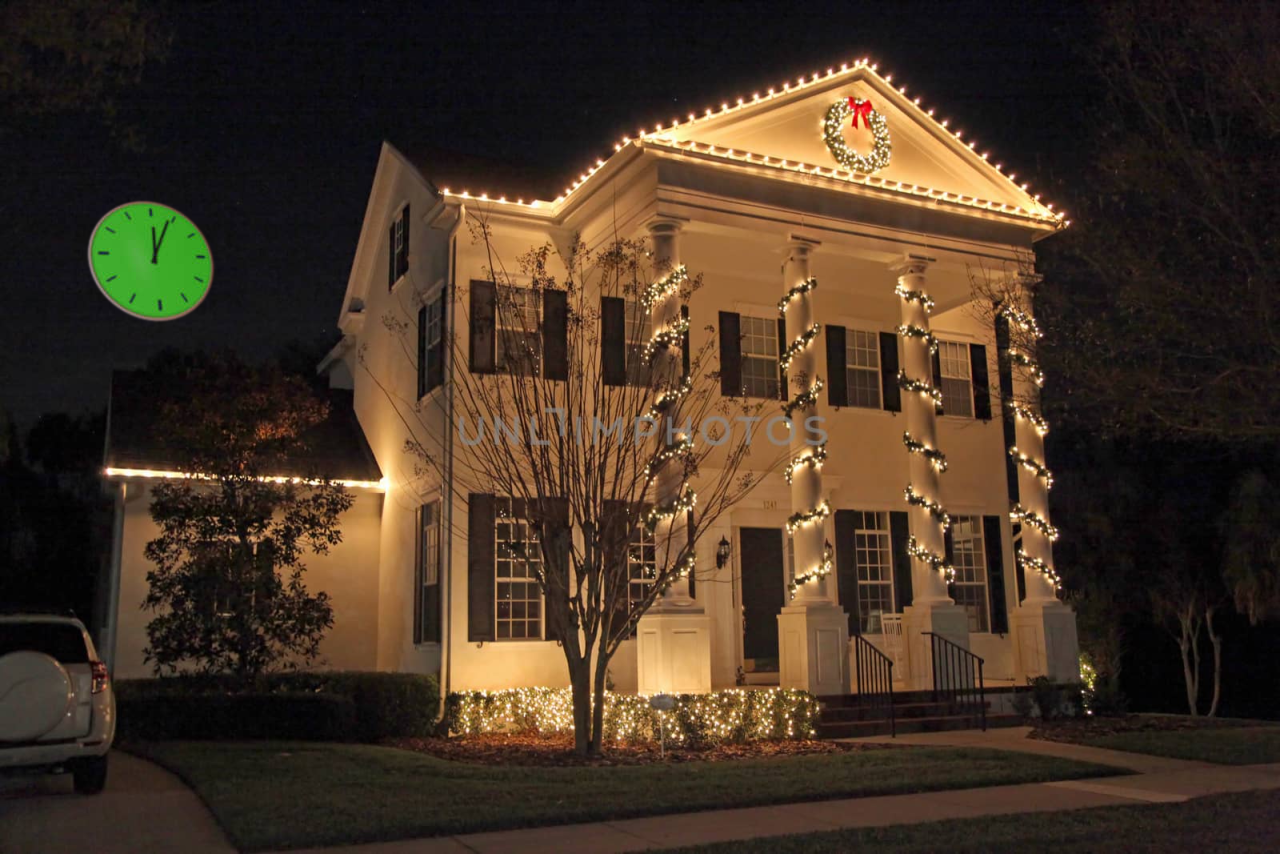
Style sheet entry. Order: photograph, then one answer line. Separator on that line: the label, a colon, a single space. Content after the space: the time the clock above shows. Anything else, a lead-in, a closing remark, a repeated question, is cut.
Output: 12:04
